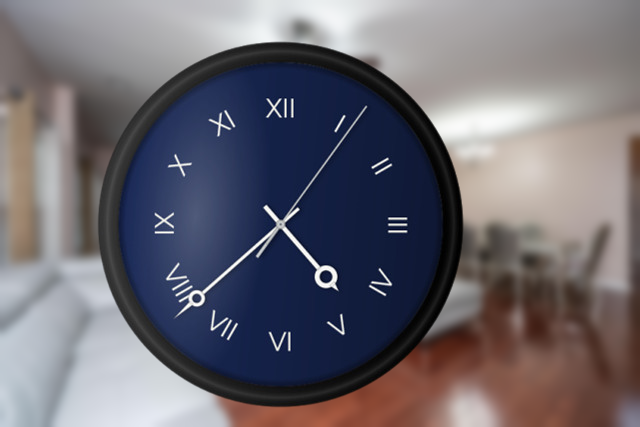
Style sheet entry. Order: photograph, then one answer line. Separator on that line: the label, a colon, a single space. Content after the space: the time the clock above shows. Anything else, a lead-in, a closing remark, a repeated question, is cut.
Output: 4:38:06
